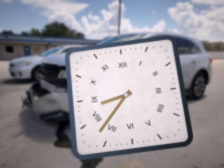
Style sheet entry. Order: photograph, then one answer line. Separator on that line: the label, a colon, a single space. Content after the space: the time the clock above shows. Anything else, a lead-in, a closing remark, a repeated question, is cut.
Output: 8:37
